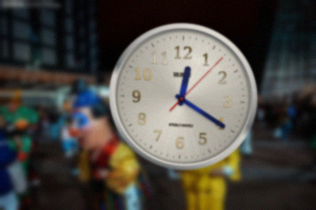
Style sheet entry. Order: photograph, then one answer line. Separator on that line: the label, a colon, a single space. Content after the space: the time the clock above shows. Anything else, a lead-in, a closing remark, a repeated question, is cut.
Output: 12:20:07
